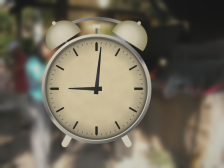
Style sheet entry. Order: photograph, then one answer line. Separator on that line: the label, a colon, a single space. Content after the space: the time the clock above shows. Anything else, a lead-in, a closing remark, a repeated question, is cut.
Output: 9:01
